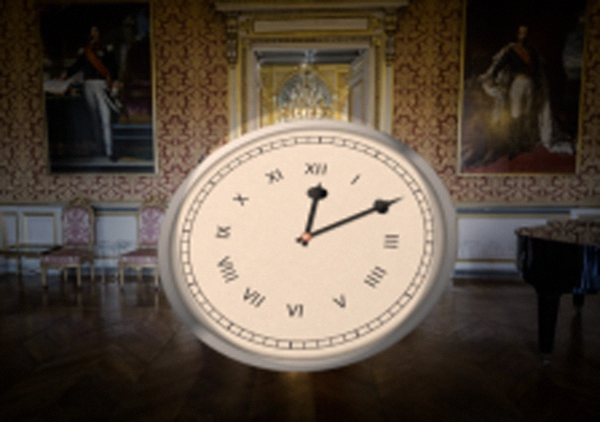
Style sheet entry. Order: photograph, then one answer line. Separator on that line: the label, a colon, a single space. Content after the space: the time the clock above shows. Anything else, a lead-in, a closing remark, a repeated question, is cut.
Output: 12:10
